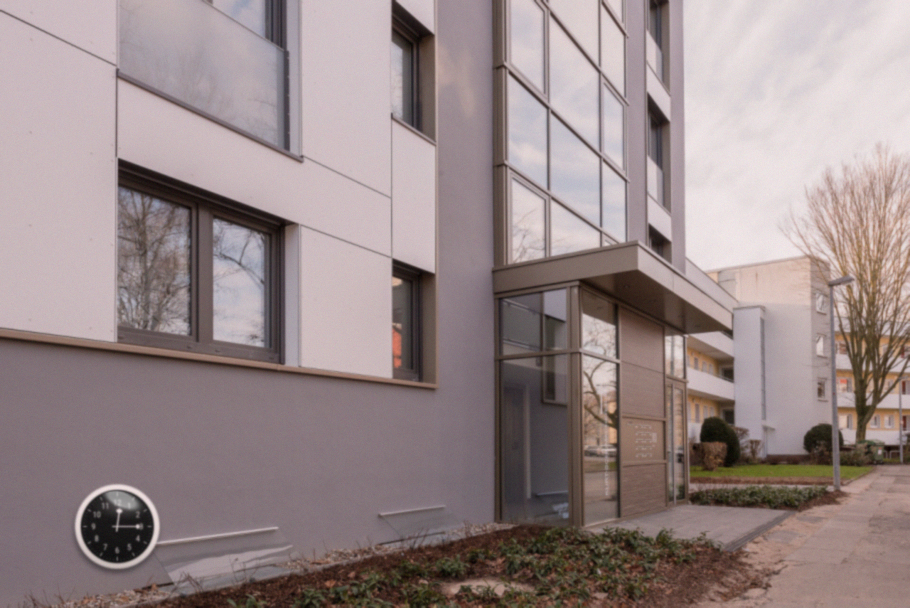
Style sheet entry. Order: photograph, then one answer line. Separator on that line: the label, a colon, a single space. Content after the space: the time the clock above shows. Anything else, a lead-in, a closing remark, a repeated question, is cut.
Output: 12:15
